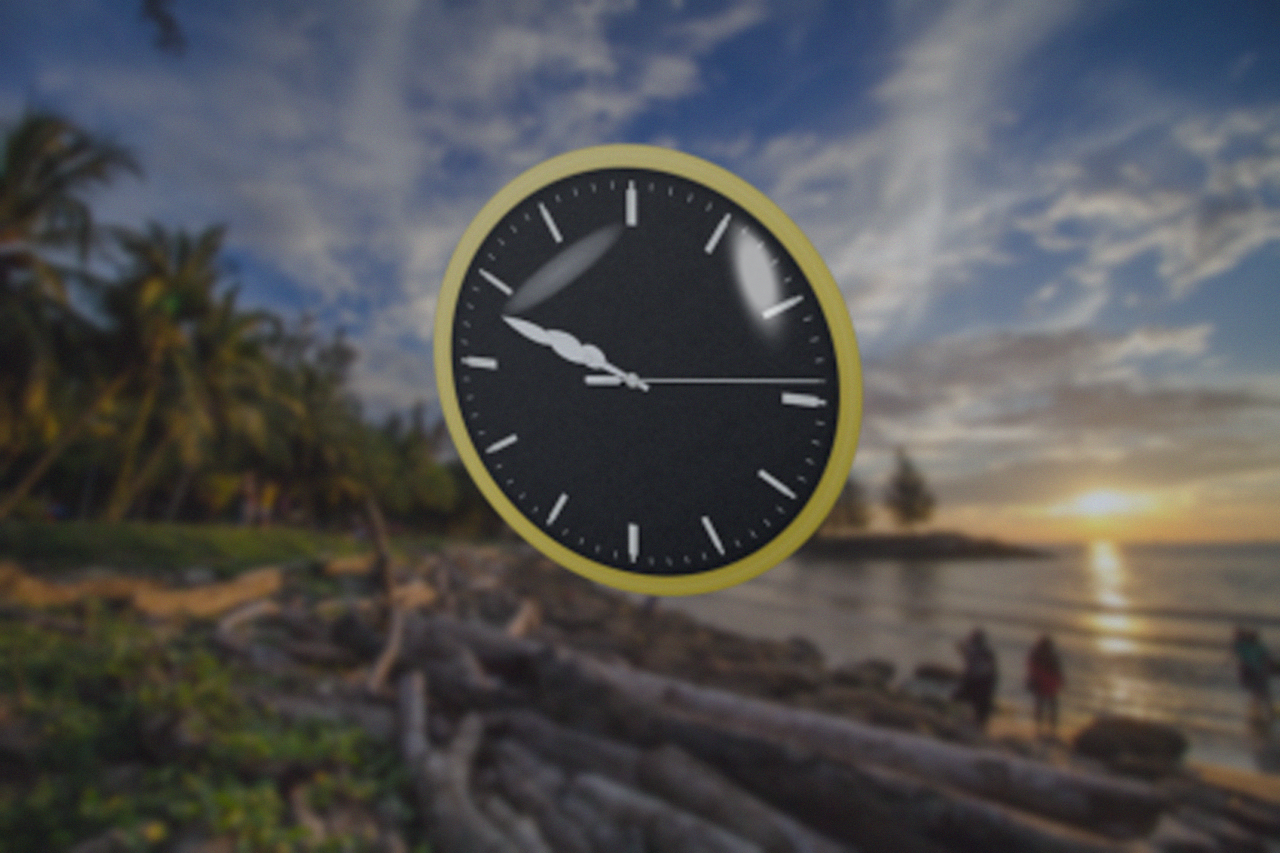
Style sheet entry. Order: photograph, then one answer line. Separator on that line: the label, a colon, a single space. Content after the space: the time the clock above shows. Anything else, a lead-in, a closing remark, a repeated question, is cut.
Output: 9:48:14
